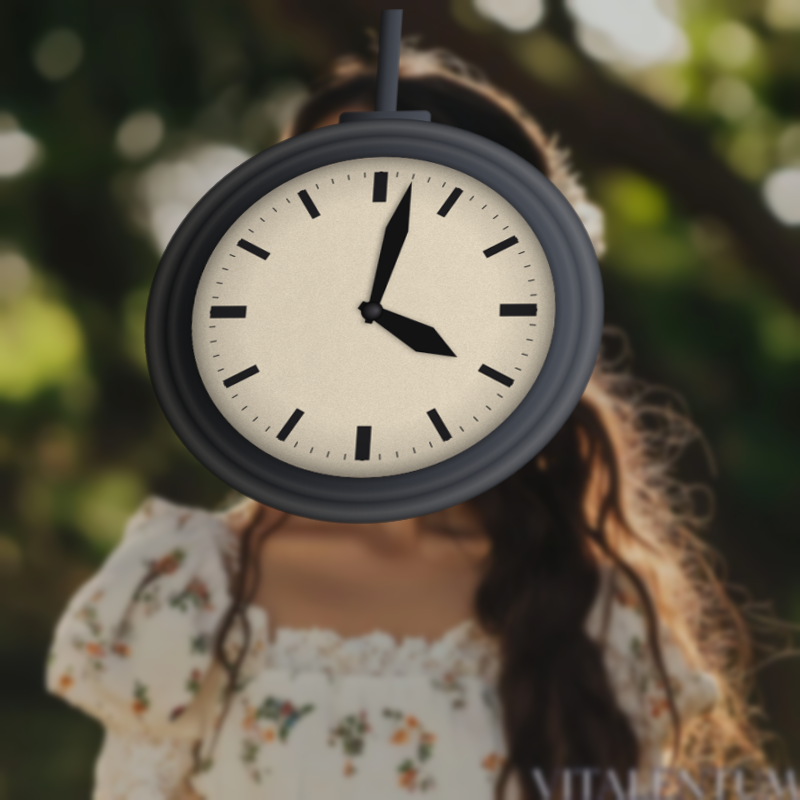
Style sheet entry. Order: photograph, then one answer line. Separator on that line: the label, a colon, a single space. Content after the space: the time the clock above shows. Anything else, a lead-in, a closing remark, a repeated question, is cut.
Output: 4:02
